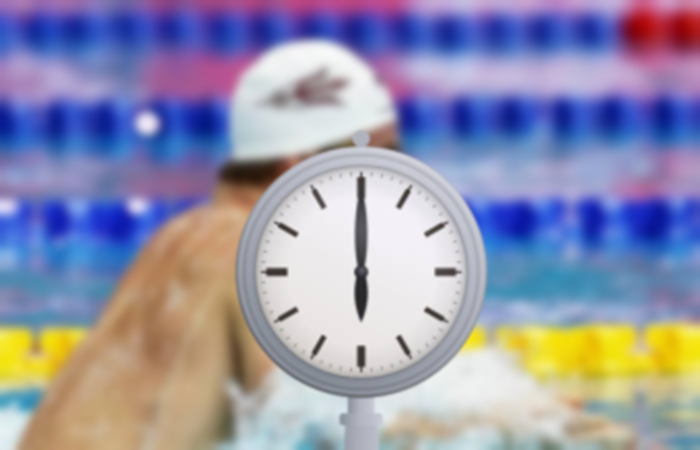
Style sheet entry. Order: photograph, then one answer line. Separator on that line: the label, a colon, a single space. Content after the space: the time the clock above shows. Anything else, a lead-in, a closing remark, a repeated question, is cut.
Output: 6:00
